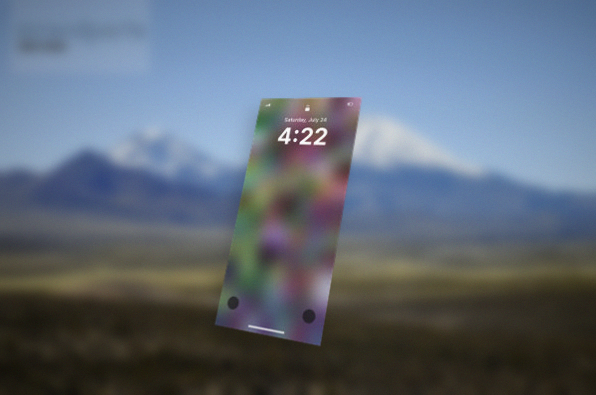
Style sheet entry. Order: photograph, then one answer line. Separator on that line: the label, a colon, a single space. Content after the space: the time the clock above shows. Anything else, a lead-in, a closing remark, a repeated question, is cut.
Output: 4:22
